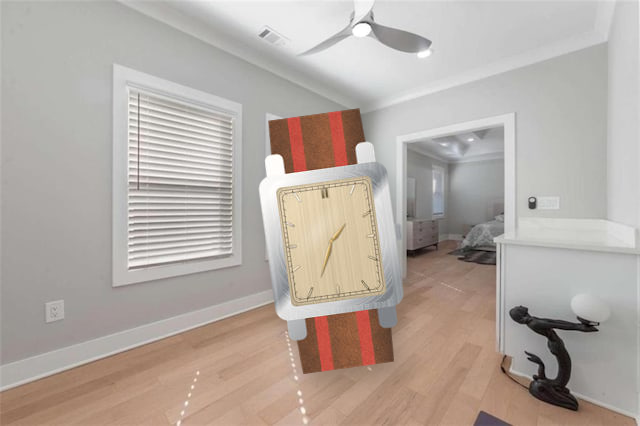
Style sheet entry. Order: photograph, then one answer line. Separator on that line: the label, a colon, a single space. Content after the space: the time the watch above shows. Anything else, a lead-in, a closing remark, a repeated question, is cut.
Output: 1:34
